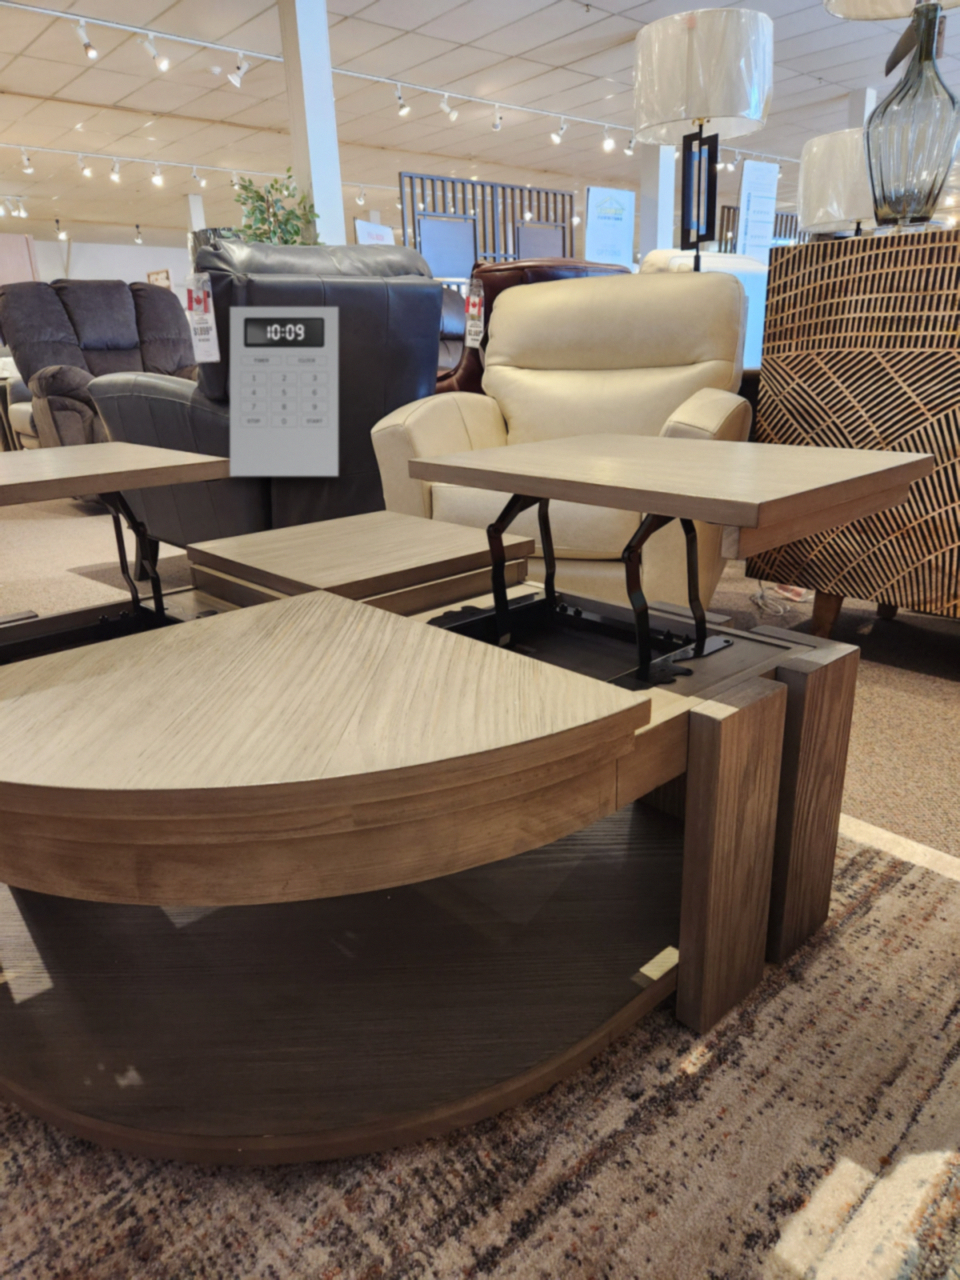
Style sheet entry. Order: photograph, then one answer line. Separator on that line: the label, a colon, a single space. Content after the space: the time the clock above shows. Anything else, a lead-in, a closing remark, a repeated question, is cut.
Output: 10:09
